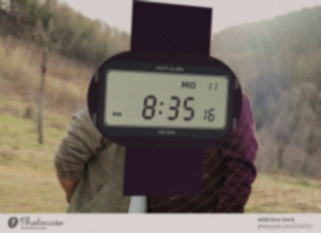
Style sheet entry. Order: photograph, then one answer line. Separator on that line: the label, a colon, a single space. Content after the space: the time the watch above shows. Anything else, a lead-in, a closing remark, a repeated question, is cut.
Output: 8:35:16
